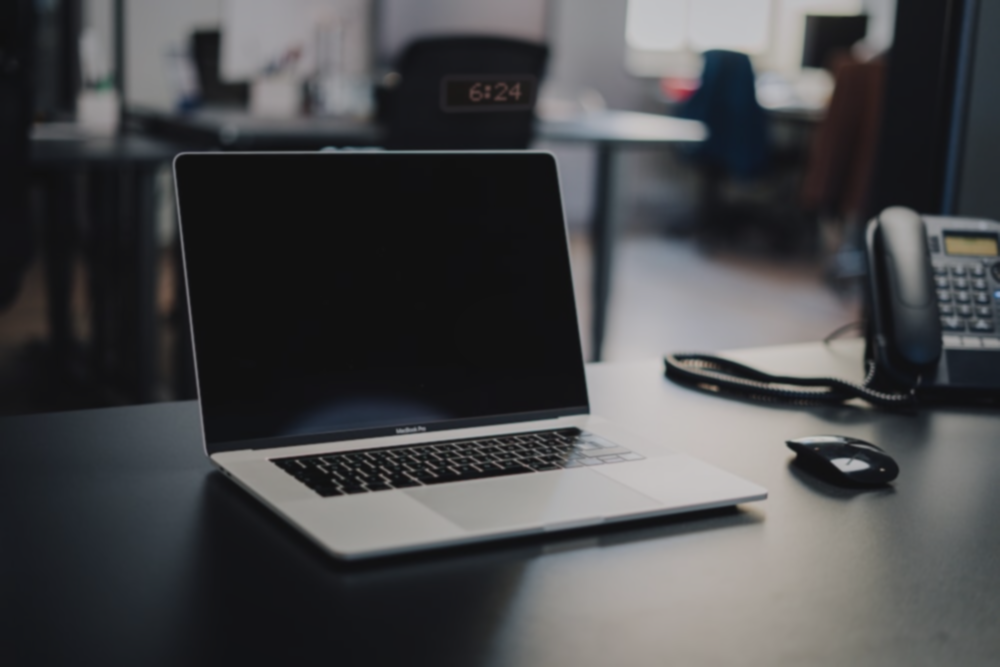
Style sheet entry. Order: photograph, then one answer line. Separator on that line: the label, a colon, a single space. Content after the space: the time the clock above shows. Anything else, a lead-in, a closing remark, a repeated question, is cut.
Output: 6:24
